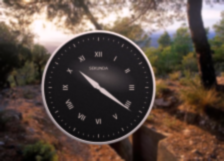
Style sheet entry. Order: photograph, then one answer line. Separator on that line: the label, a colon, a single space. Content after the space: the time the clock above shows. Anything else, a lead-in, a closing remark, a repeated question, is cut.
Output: 10:21
